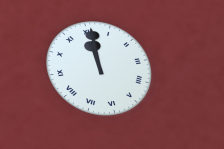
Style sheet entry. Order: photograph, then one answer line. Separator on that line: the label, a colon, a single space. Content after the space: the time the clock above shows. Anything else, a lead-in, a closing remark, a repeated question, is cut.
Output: 12:01
